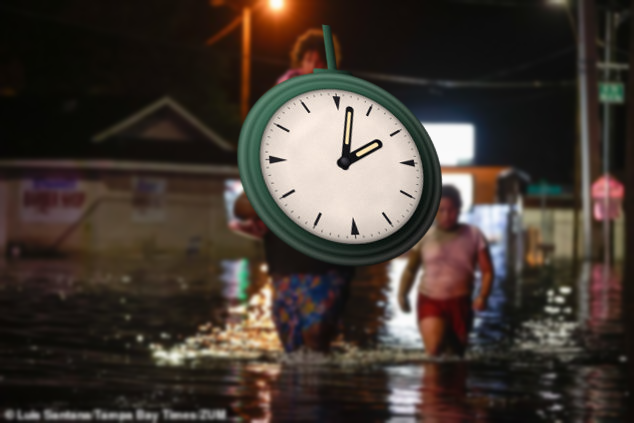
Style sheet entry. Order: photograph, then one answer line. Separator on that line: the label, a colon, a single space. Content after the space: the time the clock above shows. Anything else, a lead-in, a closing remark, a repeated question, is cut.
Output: 2:02
